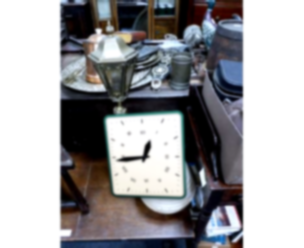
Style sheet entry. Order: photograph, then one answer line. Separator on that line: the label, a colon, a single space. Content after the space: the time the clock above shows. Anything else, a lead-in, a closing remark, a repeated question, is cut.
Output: 12:44
